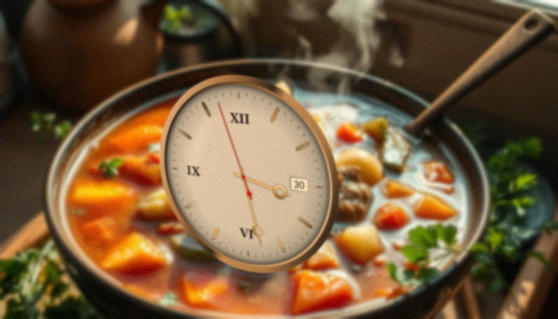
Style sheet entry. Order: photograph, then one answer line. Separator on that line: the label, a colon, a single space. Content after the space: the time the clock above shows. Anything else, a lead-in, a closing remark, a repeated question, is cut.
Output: 3:27:57
